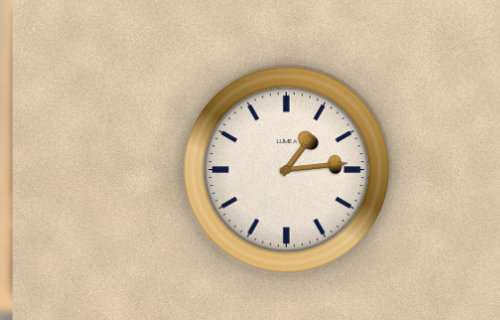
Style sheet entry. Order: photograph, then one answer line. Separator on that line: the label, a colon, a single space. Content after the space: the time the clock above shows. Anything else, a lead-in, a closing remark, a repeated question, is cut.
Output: 1:14
